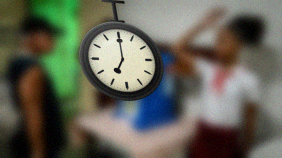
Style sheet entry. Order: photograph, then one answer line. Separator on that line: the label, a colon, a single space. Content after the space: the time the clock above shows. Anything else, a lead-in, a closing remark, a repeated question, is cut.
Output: 7:00
